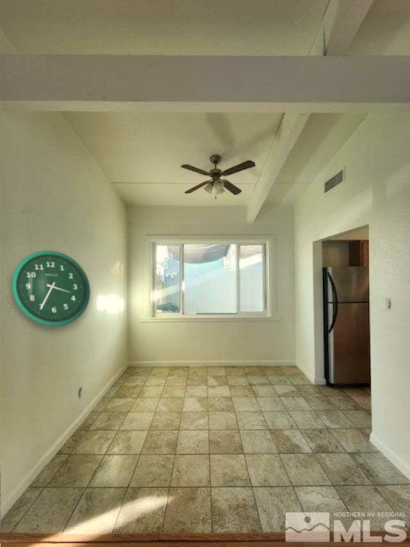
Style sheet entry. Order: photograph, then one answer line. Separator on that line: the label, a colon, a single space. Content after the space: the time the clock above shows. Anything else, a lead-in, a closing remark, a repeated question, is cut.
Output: 3:35
